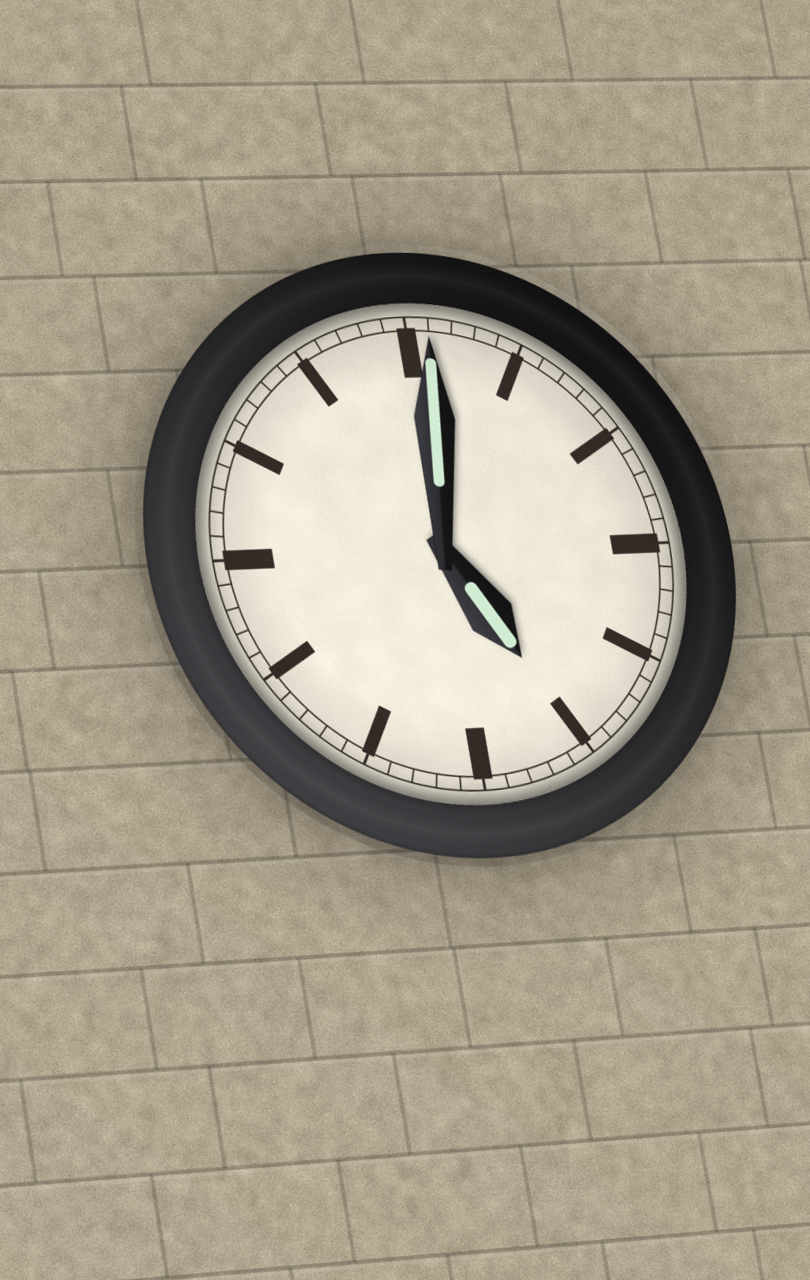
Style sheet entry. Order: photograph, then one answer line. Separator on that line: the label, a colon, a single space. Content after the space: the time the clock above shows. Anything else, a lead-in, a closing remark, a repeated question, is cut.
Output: 5:01
